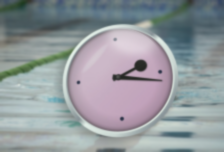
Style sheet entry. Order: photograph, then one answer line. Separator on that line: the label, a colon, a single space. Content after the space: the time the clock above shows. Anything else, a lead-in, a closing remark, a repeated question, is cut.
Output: 2:17
